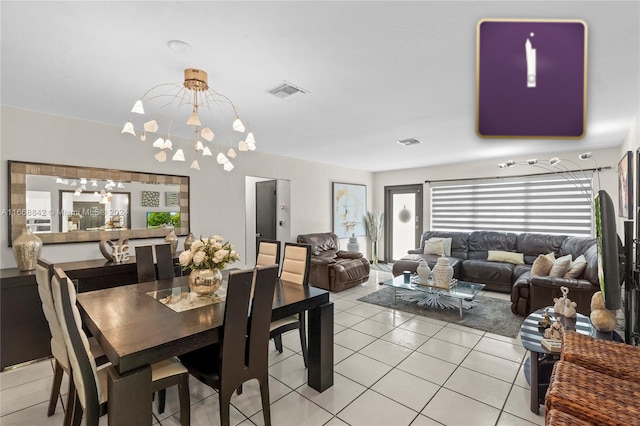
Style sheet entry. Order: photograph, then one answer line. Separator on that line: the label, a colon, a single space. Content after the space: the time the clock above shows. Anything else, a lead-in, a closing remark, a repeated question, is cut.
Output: 11:59
